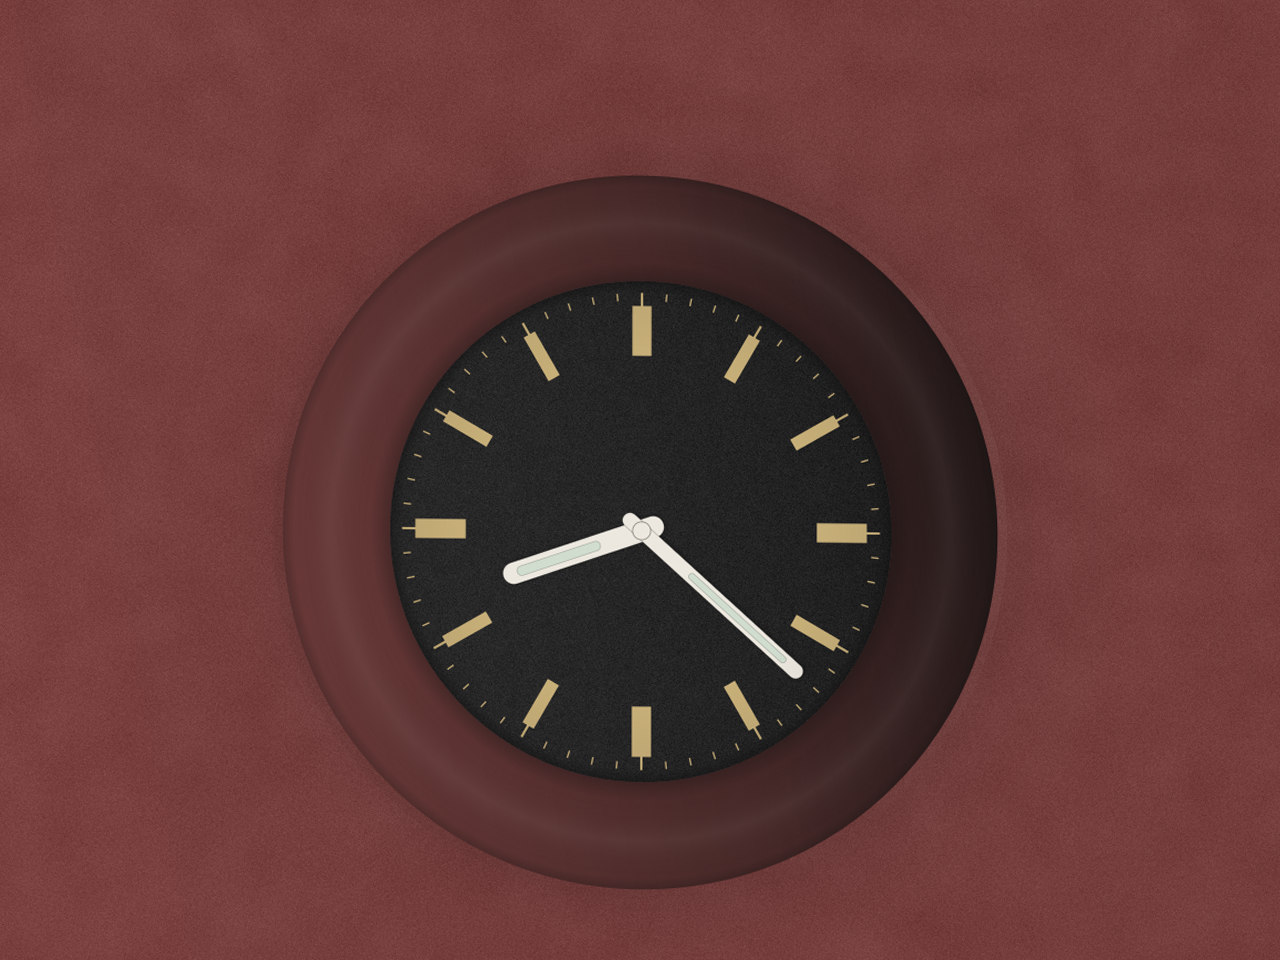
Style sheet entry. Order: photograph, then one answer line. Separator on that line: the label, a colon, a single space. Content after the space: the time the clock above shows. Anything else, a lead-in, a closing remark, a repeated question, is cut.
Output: 8:22
